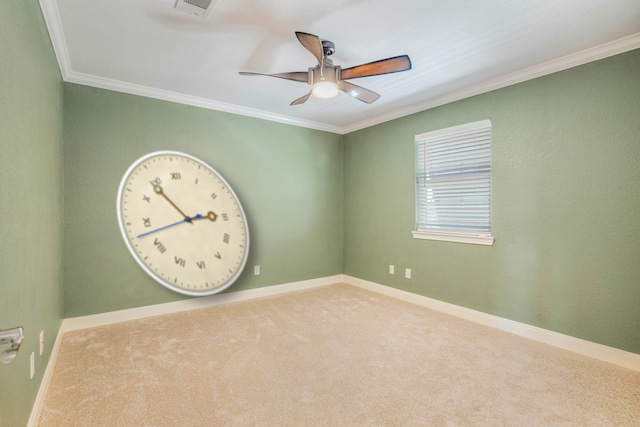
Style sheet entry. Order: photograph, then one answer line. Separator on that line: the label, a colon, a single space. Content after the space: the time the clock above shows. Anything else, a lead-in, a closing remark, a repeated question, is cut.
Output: 2:53:43
